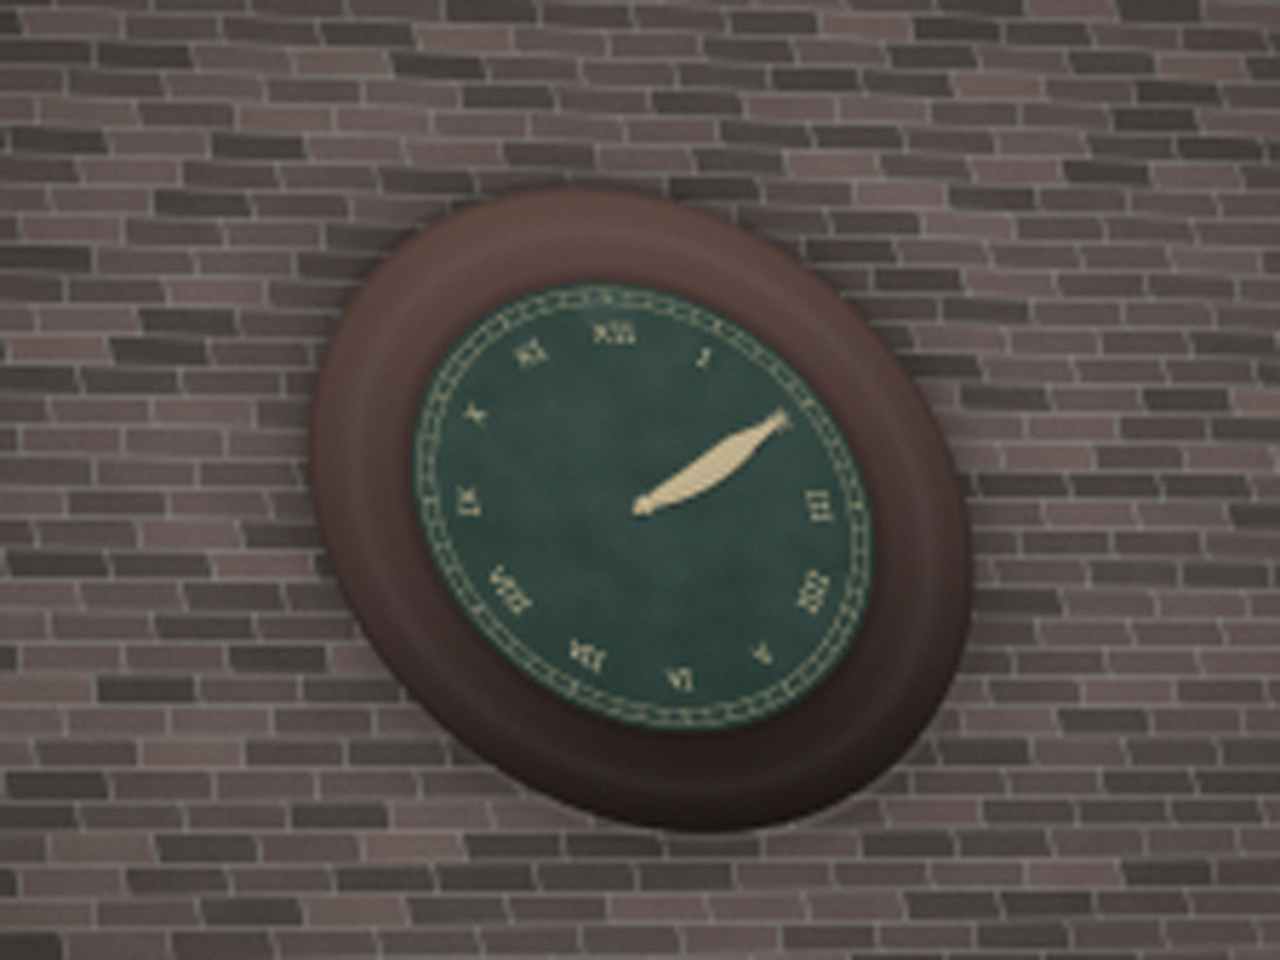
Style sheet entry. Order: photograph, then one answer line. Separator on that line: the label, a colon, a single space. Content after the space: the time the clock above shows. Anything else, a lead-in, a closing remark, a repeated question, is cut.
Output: 2:10
